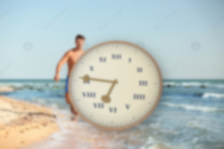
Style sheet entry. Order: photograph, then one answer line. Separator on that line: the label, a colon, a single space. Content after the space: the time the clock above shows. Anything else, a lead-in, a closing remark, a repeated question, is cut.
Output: 6:46
